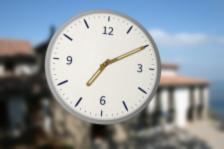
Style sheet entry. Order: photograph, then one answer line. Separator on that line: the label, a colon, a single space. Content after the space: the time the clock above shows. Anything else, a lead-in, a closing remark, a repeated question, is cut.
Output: 7:10
